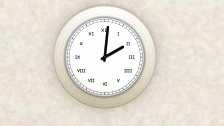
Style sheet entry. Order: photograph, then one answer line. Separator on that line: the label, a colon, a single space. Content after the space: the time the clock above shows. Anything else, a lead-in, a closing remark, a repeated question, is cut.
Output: 2:01
